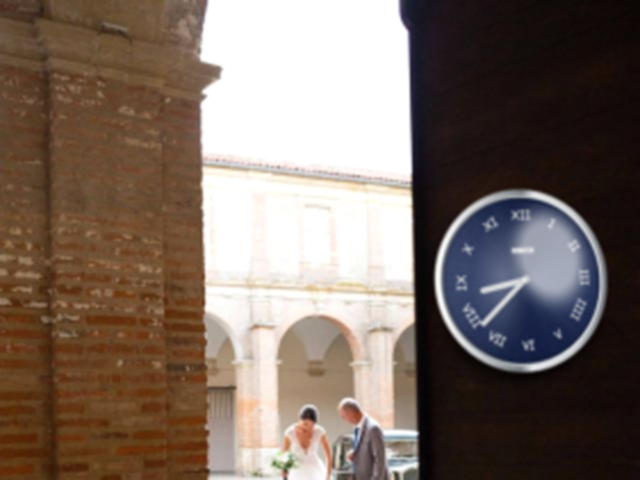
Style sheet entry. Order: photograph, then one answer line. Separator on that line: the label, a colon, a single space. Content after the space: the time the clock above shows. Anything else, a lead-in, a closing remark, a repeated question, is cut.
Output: 8:38
